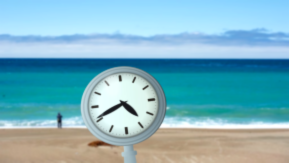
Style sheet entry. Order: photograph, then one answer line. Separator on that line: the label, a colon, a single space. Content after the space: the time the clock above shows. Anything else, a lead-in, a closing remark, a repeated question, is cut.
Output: 4:41
